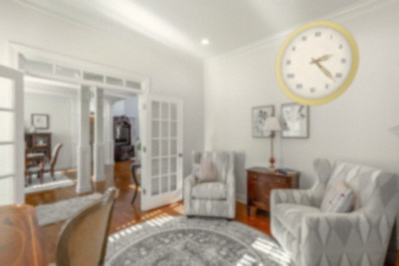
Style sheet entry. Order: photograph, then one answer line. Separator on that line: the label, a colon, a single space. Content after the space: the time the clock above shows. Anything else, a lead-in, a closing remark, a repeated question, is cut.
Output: 2:22
